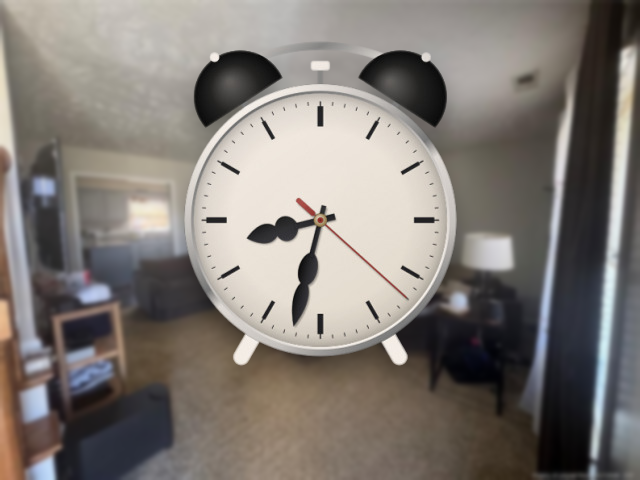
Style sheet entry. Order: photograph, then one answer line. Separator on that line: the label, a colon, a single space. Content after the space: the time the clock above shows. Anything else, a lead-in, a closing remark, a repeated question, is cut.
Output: 8:32:22
